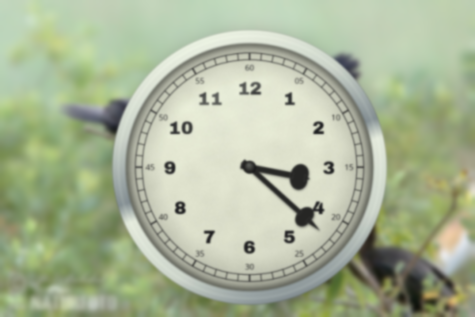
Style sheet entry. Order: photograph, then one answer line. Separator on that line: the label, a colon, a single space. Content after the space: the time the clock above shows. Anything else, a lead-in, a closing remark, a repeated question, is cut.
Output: 3:22
